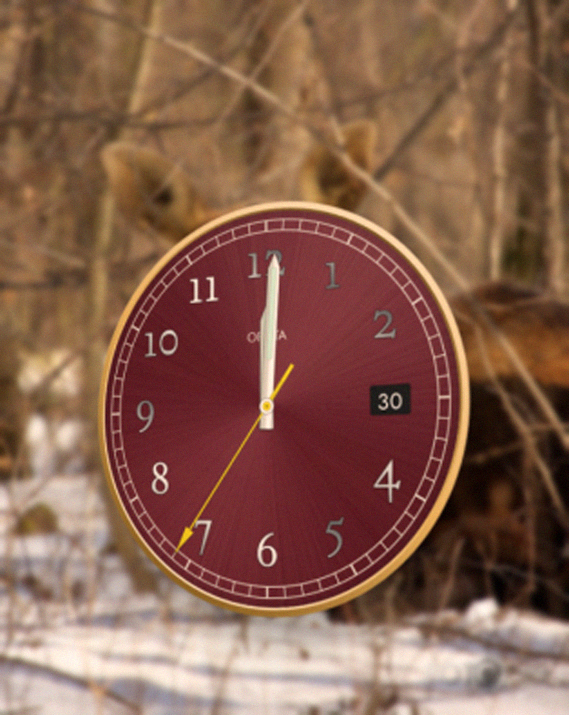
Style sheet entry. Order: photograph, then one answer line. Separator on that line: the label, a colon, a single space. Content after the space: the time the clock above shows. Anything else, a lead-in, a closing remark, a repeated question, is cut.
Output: 12:00:36
